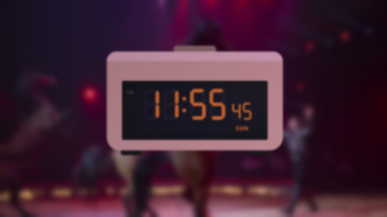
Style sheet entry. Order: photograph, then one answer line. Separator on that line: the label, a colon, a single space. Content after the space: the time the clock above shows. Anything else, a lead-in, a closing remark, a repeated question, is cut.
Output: 11:55:45
